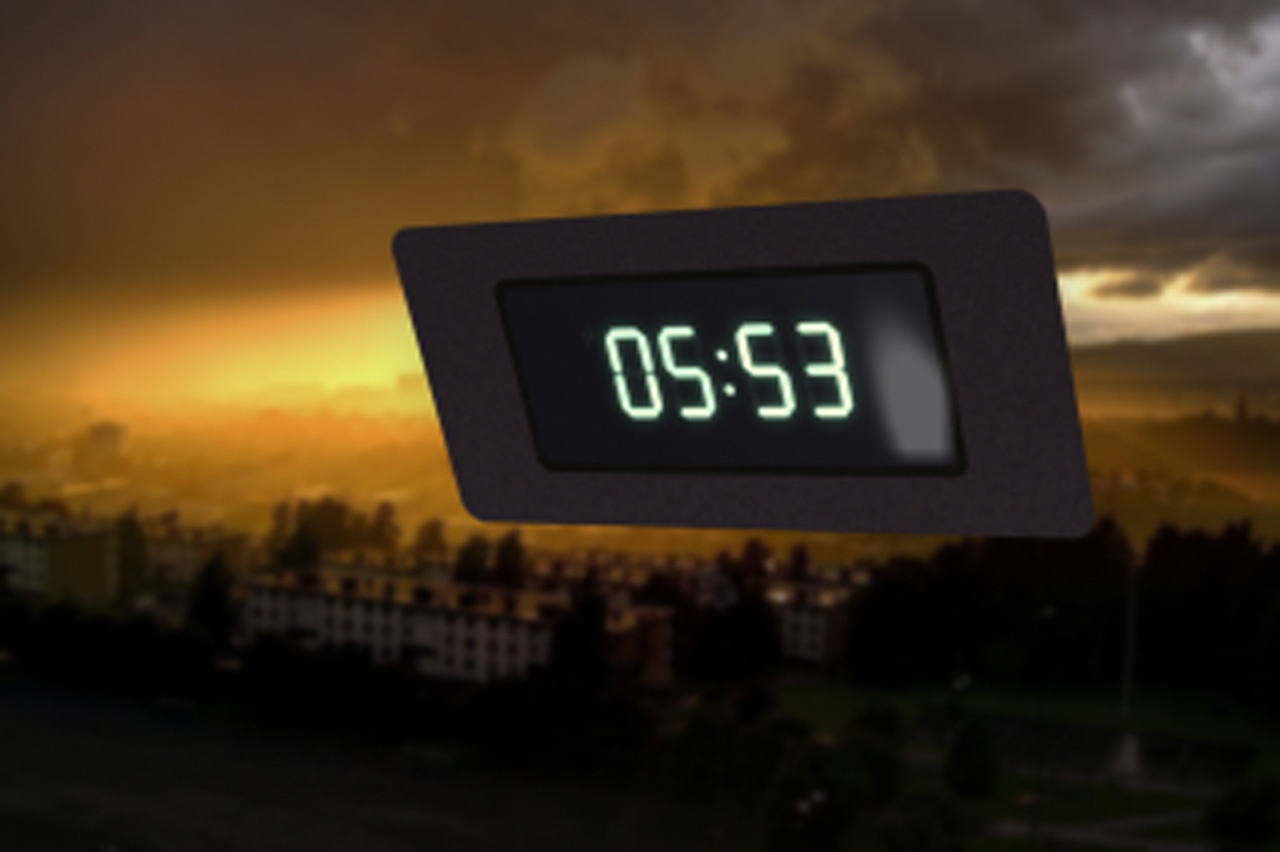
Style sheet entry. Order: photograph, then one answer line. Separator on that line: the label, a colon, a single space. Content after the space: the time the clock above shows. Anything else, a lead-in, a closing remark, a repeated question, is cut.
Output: 5:53
